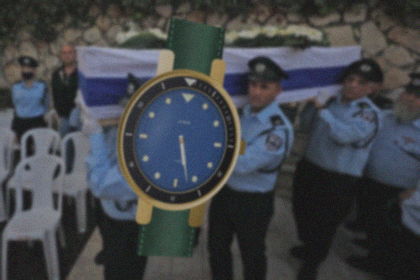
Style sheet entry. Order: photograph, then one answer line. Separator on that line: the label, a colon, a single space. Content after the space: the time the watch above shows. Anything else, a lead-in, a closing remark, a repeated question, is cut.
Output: 5:27
